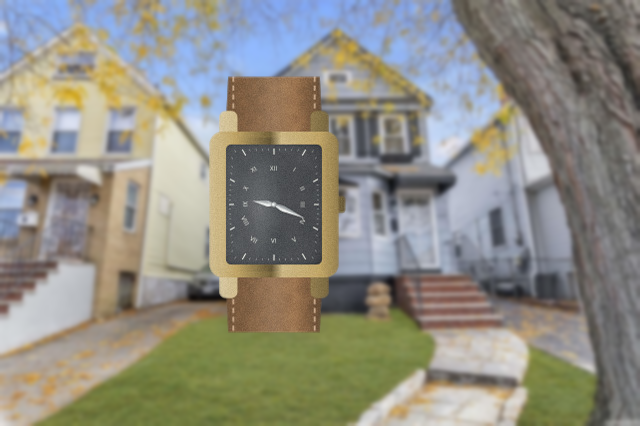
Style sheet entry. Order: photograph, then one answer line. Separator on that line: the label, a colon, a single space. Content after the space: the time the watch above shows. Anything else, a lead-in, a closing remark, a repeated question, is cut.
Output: 9:19
